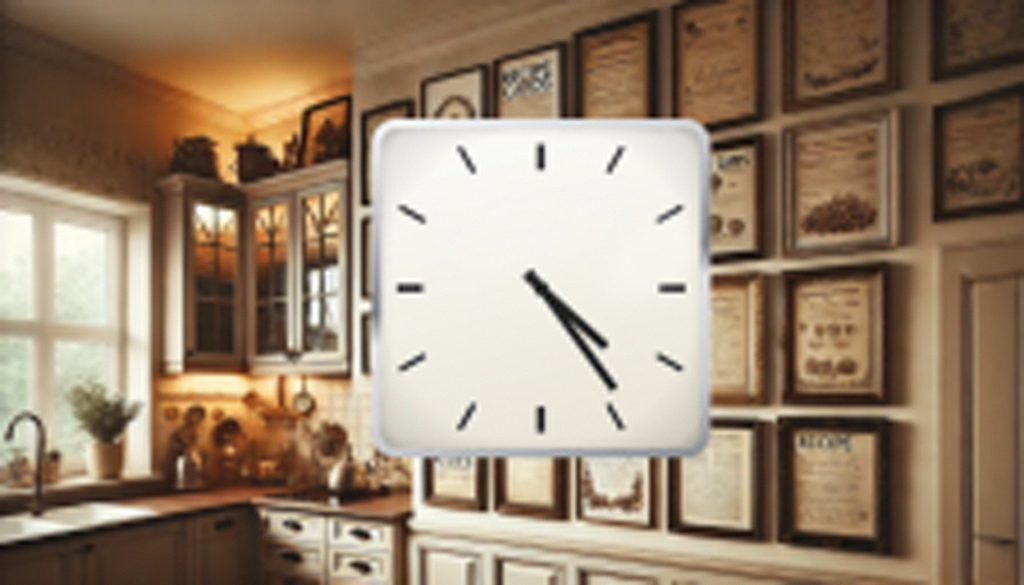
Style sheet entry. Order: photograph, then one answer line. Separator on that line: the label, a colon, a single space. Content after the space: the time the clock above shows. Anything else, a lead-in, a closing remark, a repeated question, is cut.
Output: 4:24
